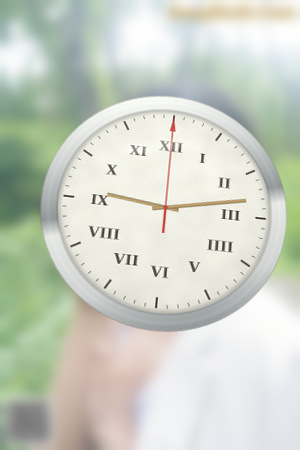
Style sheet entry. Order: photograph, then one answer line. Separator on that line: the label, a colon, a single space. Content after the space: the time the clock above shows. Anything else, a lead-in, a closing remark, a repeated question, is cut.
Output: 9:13:00
